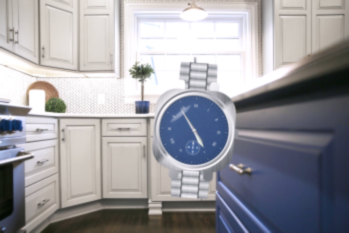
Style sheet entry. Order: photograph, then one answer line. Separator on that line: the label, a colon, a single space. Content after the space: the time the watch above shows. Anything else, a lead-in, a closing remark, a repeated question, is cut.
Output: 4:54
